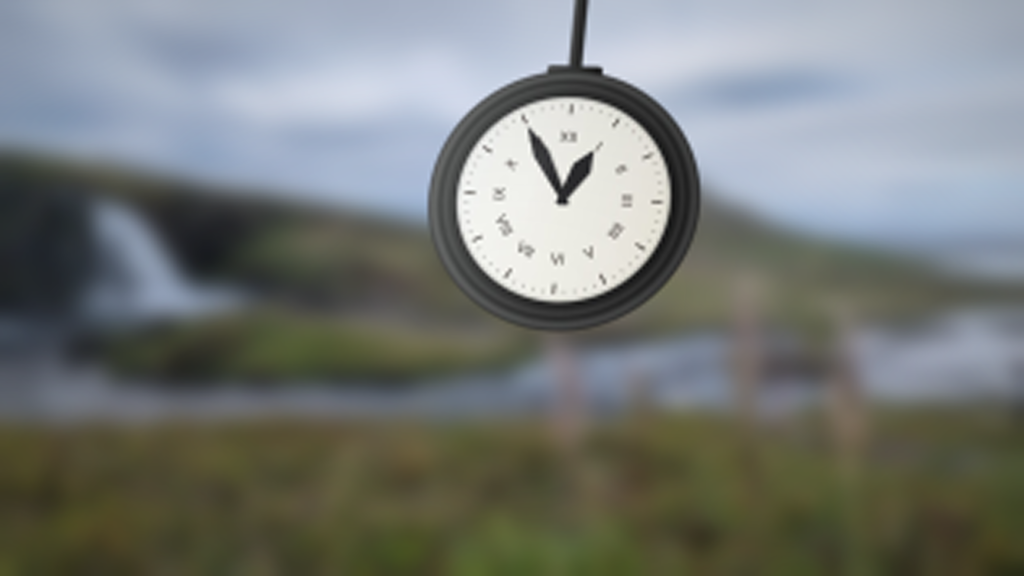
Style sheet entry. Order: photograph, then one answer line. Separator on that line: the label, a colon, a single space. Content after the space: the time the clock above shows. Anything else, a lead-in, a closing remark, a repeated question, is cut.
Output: 12:55
